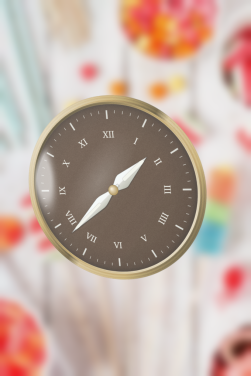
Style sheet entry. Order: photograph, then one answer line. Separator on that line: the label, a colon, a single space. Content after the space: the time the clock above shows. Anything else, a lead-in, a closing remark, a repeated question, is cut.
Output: 1:38
